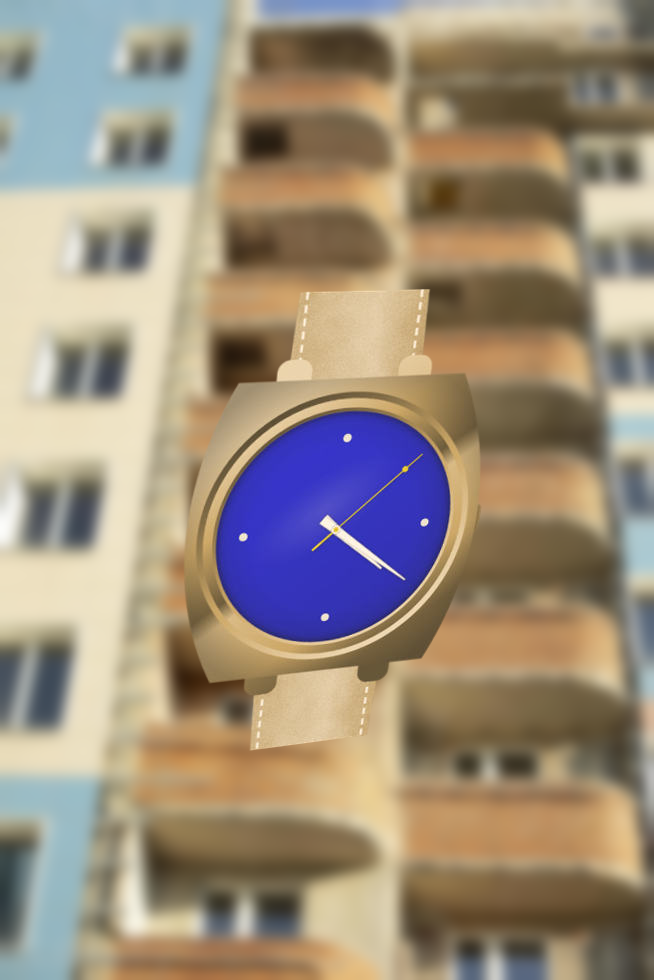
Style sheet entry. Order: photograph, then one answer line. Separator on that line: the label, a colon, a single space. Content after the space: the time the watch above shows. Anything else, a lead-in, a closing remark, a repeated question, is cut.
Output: 4:21:08
